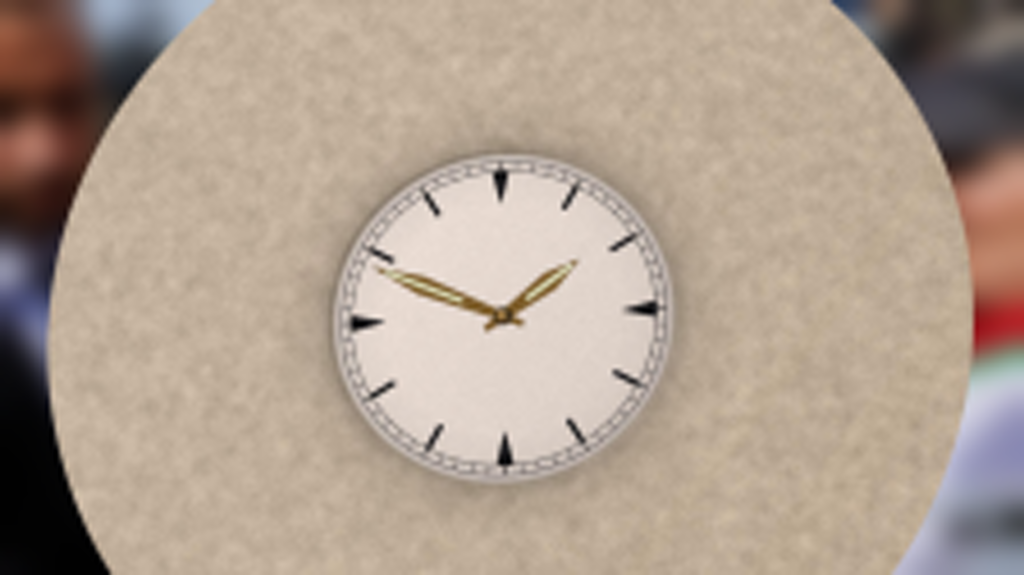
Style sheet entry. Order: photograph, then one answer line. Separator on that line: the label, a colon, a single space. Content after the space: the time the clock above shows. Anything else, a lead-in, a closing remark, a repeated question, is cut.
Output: 1:49
